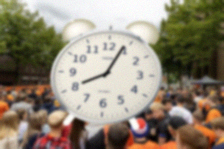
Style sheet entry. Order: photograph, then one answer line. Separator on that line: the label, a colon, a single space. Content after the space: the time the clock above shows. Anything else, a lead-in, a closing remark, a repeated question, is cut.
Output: 8:04
